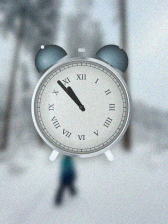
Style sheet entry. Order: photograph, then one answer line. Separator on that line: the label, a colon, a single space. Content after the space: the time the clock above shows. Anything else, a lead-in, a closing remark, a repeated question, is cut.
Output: 10:53
